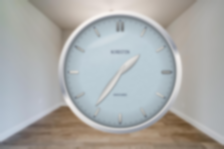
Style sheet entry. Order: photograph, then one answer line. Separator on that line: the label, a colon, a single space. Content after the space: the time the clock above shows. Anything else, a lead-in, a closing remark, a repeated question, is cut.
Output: 1:36
